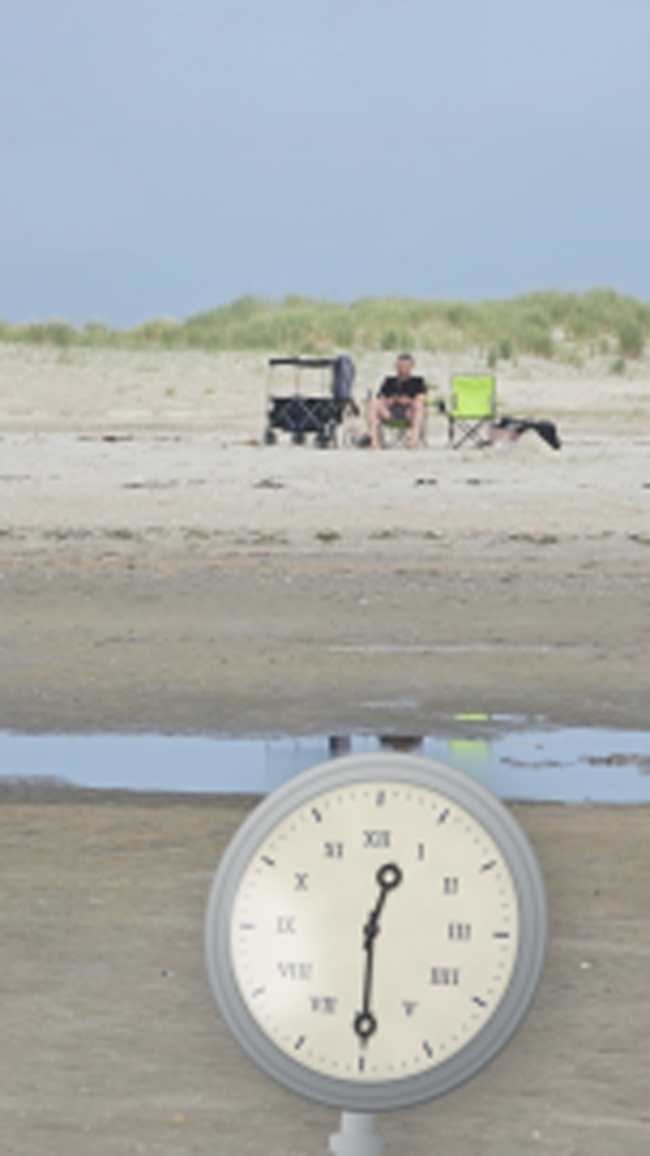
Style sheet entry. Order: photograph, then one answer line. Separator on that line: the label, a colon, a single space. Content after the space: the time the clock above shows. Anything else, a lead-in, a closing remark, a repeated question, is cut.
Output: 12:30
